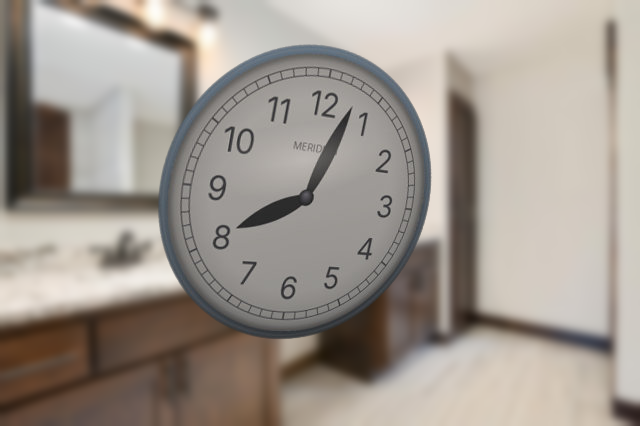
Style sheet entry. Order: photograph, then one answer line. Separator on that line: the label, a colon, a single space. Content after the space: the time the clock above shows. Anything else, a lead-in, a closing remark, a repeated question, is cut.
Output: 8:03
